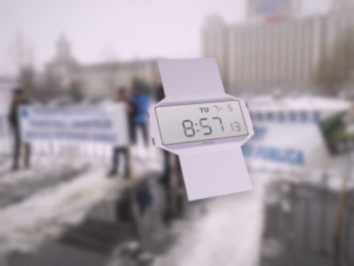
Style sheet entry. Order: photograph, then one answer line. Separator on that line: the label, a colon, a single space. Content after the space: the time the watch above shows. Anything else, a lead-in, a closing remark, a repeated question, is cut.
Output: 8:57:13
